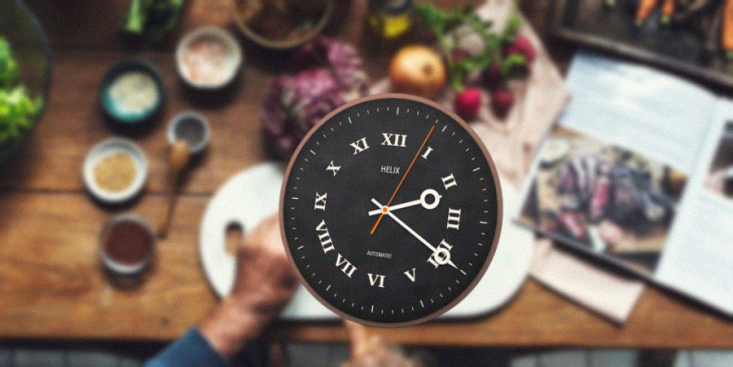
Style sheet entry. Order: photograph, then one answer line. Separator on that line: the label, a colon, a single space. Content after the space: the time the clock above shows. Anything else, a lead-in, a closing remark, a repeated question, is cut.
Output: 2:20:04
